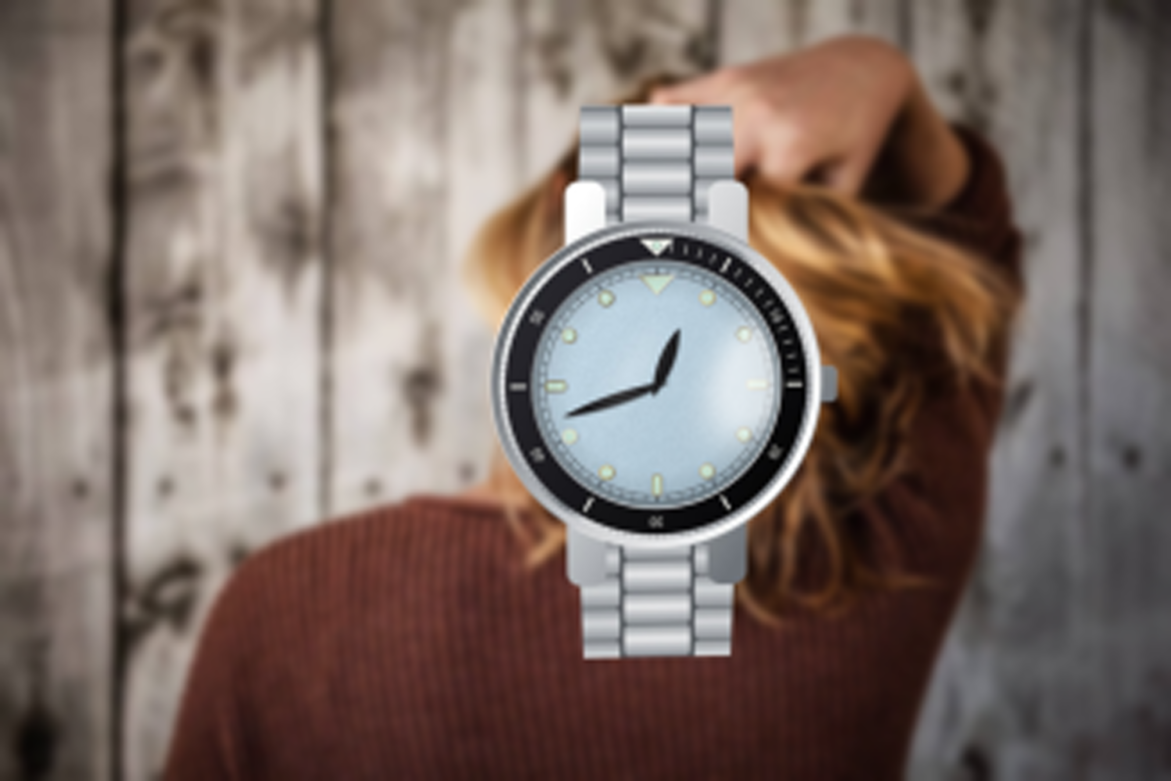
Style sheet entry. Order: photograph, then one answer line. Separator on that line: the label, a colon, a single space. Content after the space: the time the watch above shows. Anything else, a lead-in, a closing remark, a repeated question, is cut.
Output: 12:42
